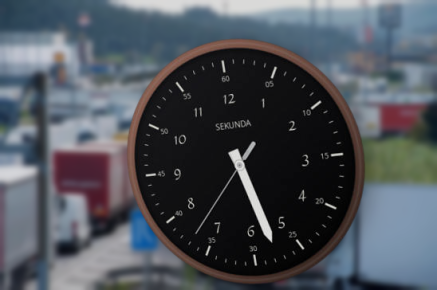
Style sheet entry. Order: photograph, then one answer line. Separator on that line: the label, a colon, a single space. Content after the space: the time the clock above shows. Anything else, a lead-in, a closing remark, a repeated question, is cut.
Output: 5:27:37
